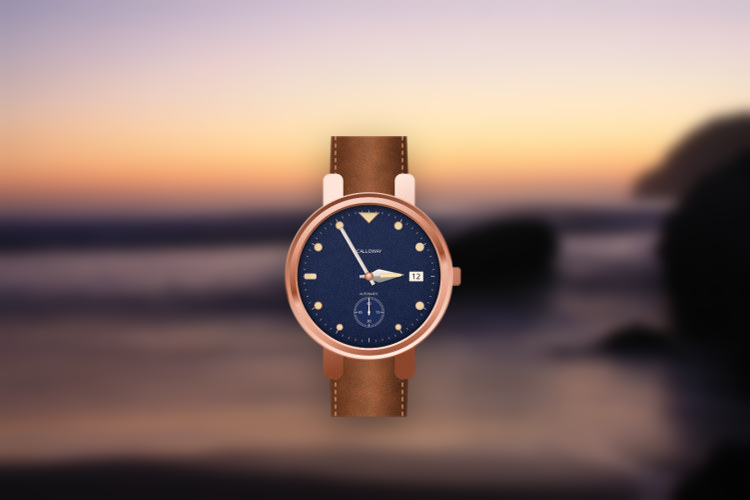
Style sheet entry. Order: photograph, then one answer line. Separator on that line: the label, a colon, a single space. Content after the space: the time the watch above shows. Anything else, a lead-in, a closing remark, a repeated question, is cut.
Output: 2:55
